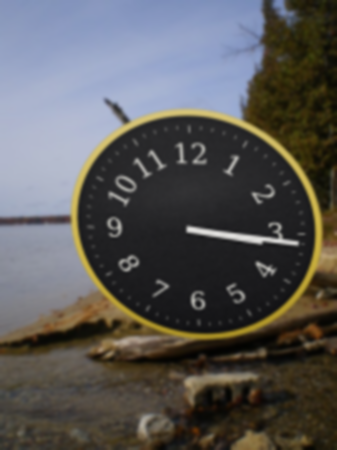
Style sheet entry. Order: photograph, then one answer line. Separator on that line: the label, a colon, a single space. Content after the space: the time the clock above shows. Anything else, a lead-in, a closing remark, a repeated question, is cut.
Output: 3:16
